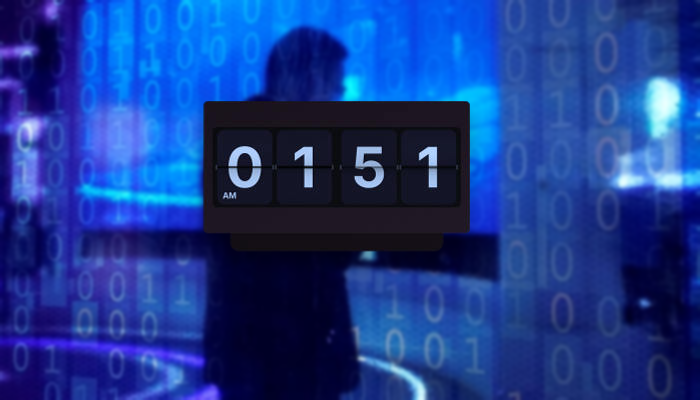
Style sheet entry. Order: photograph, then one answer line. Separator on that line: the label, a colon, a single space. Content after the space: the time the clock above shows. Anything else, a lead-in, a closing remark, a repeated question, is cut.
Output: 1:51
